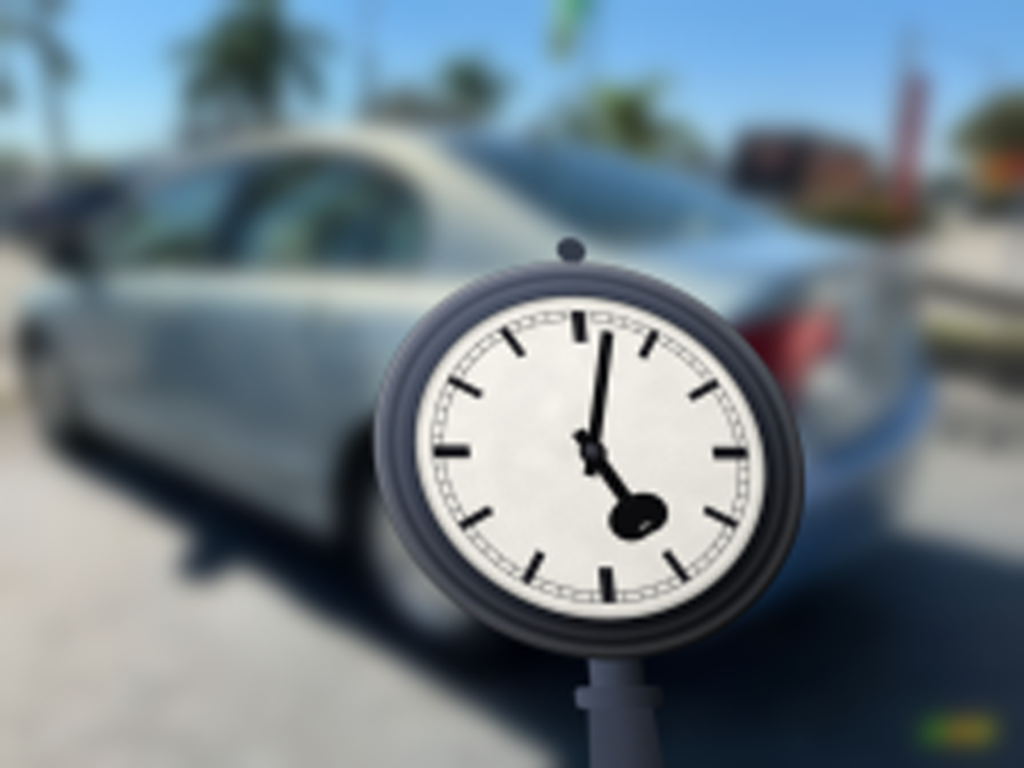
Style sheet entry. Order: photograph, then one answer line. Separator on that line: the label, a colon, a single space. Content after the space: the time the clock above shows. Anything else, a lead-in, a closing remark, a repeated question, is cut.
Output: 5:02
